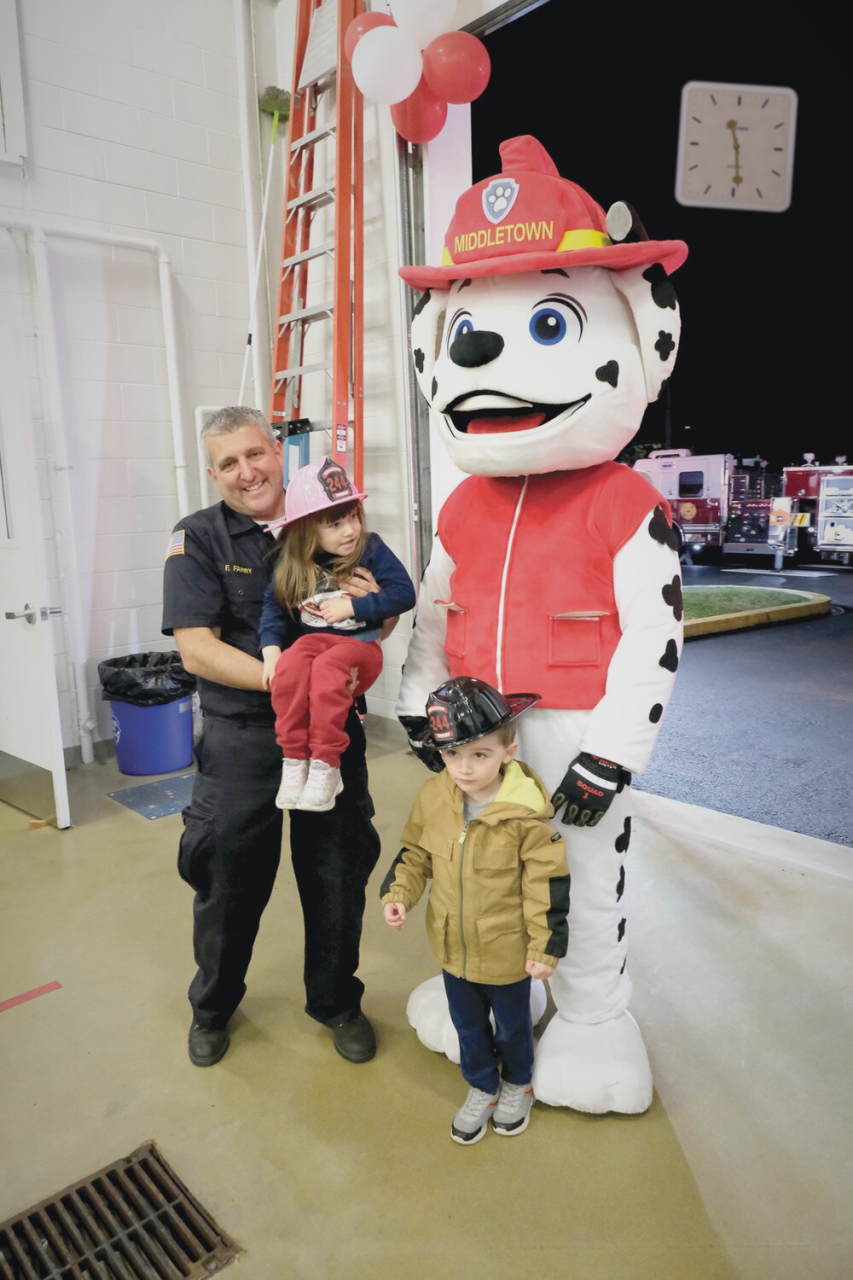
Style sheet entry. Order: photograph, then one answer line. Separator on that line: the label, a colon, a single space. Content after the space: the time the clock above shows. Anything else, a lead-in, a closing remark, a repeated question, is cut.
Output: 11:29
